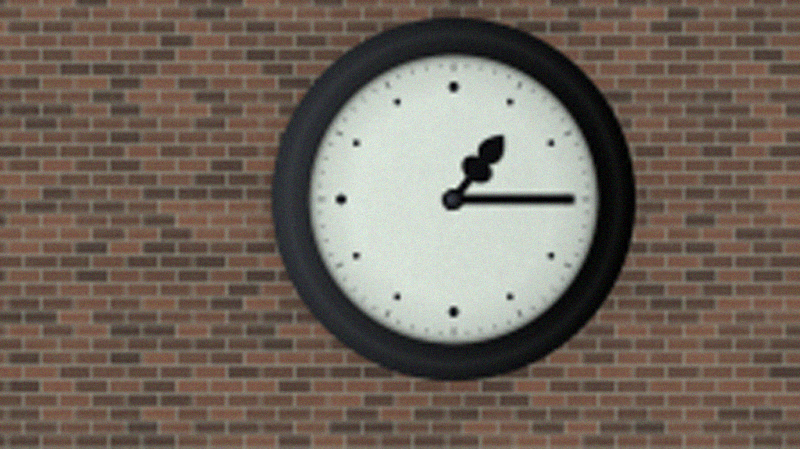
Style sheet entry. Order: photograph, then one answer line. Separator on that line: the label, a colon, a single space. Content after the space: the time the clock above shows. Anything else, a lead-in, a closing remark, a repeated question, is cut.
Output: 1:15
